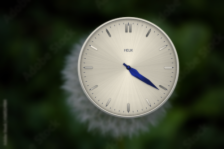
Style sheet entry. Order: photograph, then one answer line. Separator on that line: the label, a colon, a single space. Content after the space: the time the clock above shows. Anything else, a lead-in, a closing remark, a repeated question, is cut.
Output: 4:21
